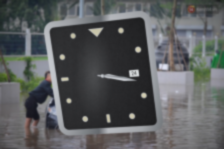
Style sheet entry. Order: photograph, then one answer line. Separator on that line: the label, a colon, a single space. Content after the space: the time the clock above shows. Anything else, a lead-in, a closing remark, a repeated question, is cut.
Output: 3:17
